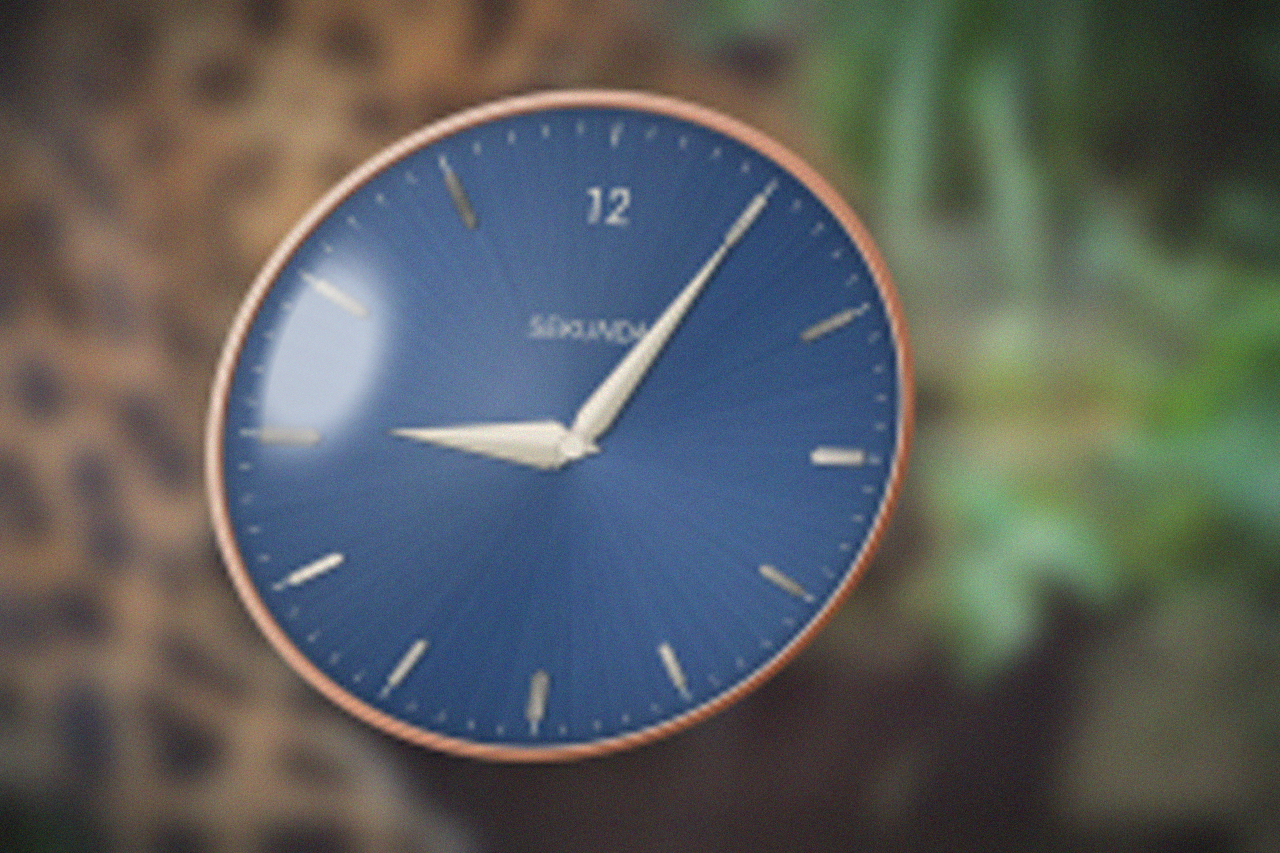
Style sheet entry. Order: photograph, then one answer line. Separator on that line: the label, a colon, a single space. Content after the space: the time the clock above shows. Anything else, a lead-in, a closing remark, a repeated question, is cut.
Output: 9:05
